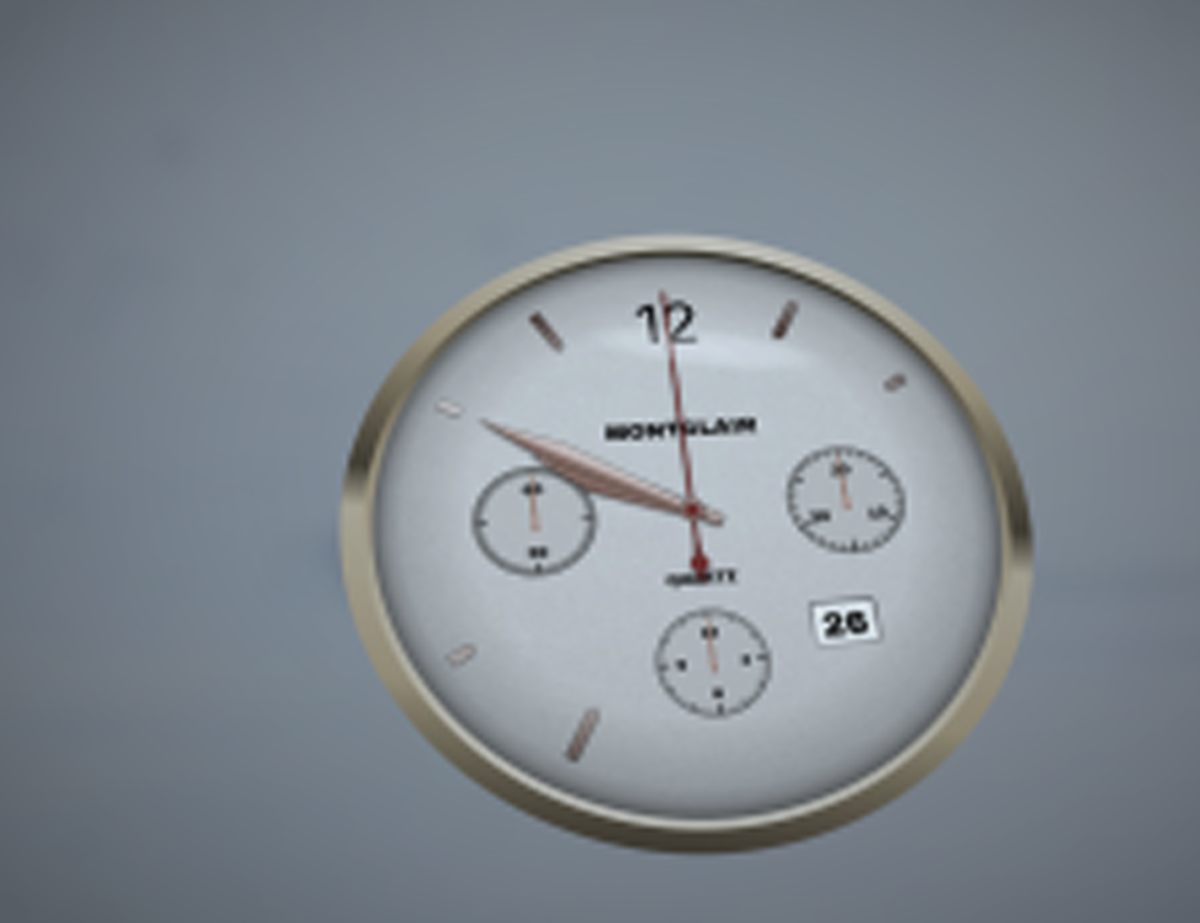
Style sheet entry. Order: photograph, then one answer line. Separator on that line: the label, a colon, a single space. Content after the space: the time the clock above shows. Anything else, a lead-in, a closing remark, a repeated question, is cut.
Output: 9:50
